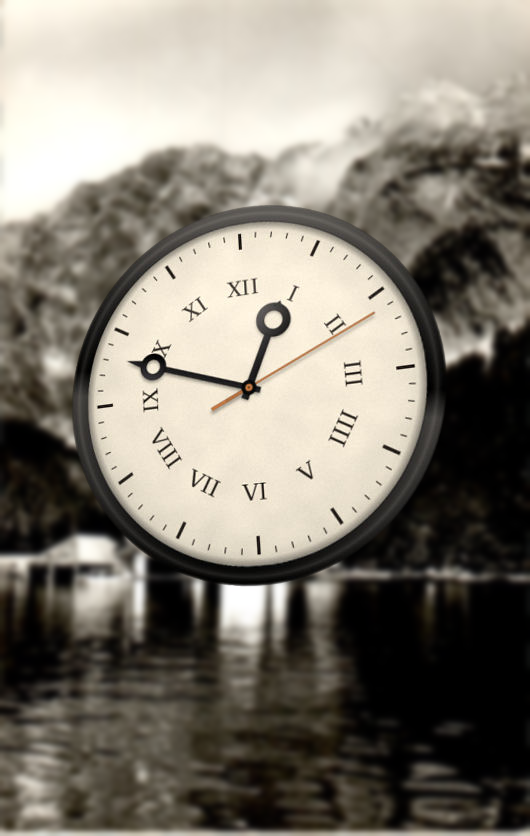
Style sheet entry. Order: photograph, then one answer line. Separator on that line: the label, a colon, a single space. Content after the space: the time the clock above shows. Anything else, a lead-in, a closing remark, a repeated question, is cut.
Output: 12:48:11
